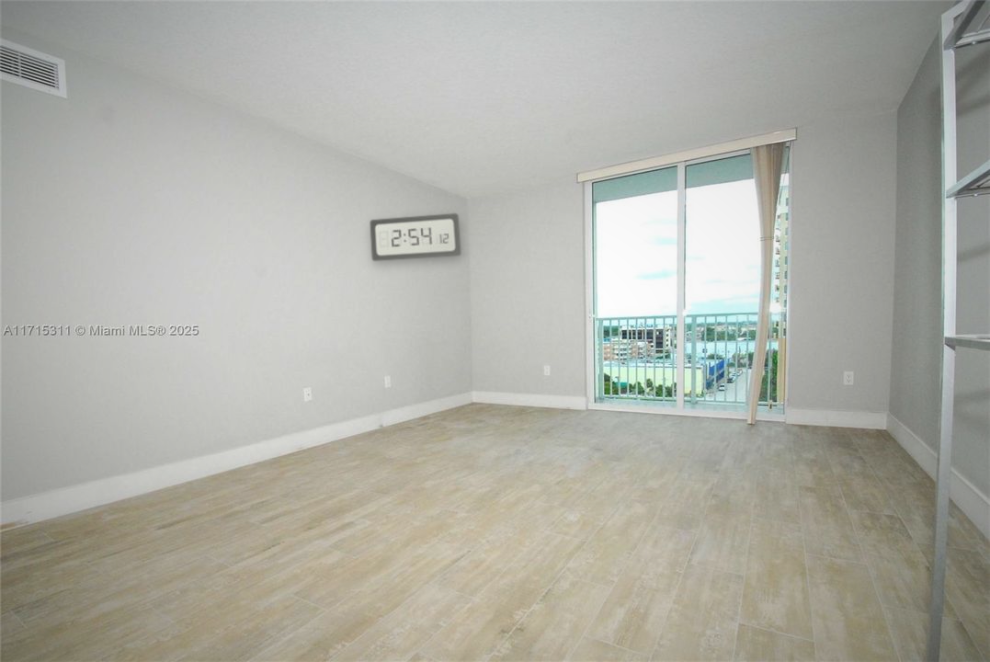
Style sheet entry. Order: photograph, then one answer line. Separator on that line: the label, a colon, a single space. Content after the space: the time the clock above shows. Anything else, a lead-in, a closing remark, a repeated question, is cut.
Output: 2:54:12
